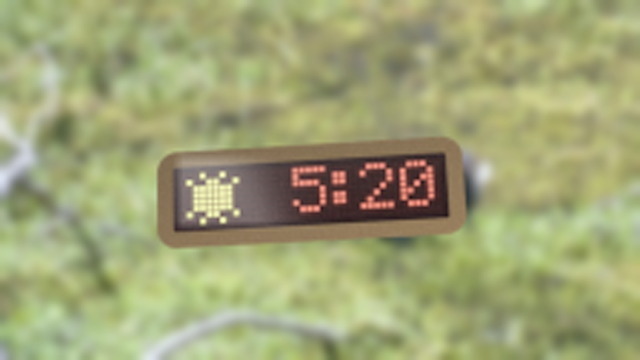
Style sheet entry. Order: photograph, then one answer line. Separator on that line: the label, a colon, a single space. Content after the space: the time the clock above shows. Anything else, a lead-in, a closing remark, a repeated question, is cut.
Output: 5:20
